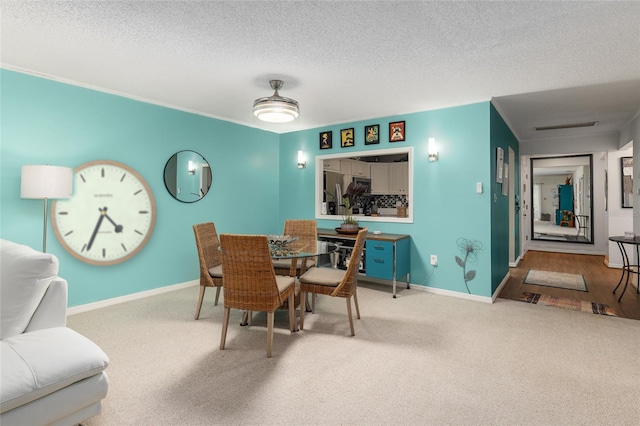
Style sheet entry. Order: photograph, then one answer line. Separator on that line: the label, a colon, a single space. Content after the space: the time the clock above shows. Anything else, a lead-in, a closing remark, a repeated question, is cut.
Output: 4:34
